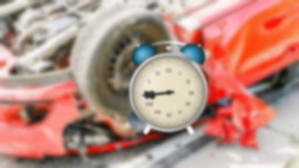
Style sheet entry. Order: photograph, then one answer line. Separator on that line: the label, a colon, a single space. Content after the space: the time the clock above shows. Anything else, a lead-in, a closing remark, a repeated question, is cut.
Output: 8:44
